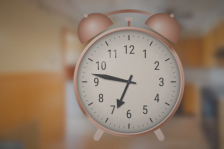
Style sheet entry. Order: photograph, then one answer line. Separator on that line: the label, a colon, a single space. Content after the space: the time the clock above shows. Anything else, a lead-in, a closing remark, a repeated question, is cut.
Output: 6:47
